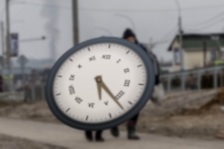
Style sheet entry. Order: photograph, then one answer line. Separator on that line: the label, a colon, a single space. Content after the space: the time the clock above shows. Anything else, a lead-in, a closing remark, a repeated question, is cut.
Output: 5:22
